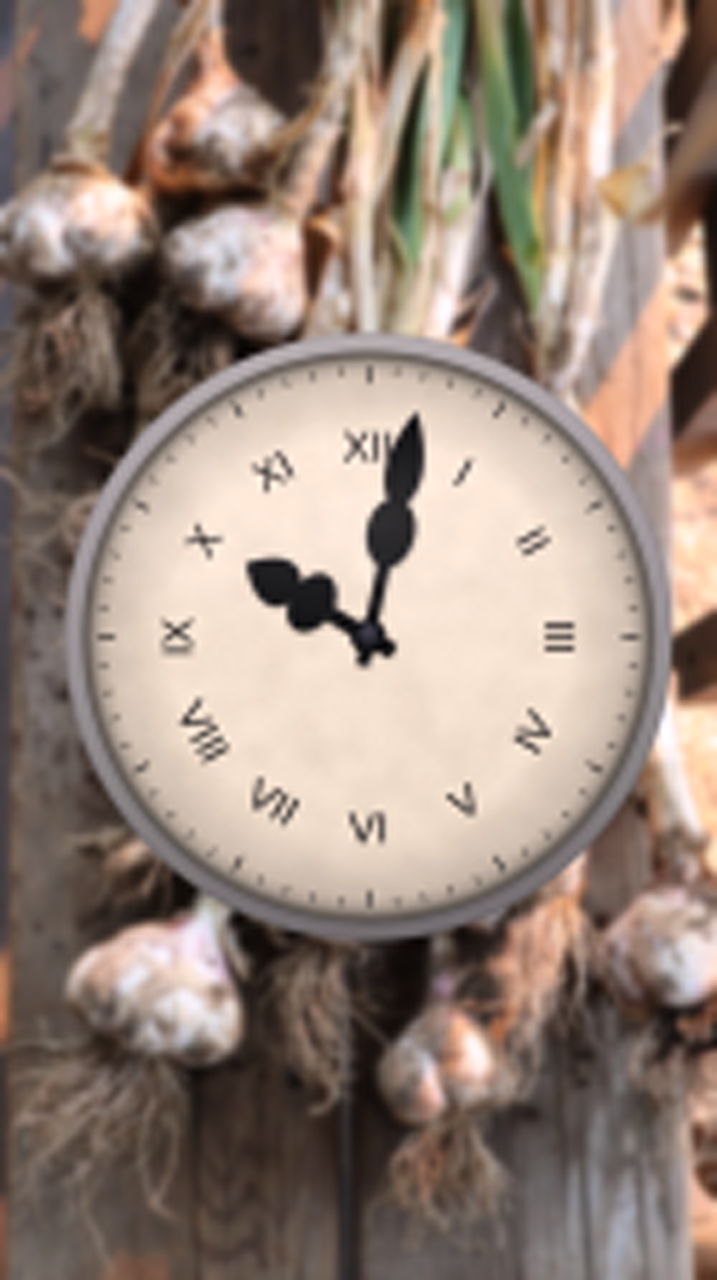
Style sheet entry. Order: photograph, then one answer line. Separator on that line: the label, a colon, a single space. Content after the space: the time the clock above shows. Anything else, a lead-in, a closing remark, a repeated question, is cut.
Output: 10:02
